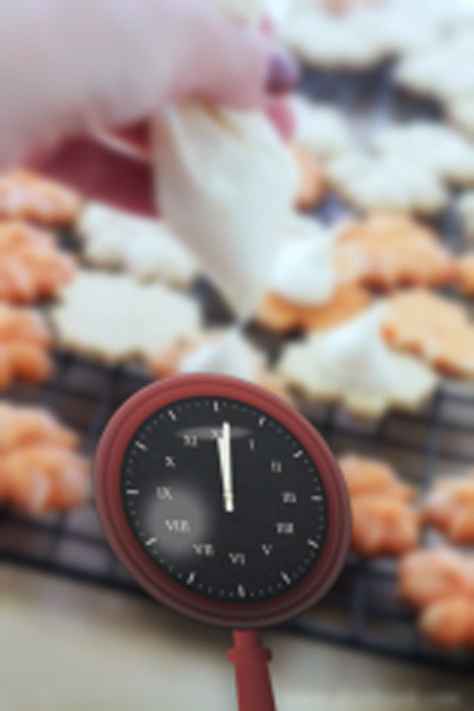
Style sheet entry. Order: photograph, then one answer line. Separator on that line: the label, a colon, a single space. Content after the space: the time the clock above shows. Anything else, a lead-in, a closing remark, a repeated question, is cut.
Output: 12:01
